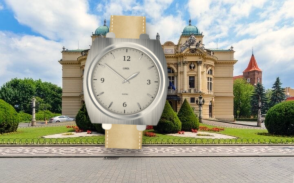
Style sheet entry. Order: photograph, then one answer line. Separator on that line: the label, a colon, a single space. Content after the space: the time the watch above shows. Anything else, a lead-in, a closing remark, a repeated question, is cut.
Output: 1:51
